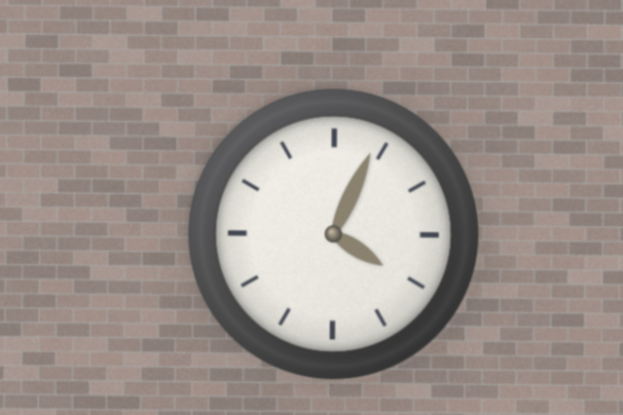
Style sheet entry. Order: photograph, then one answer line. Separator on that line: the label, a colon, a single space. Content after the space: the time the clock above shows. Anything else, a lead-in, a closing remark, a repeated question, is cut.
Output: 4:04
